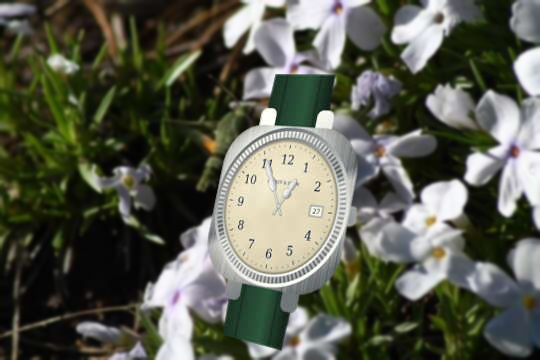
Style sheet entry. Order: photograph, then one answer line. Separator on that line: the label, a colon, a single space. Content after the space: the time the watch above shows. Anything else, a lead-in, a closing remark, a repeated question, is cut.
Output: 12:55
